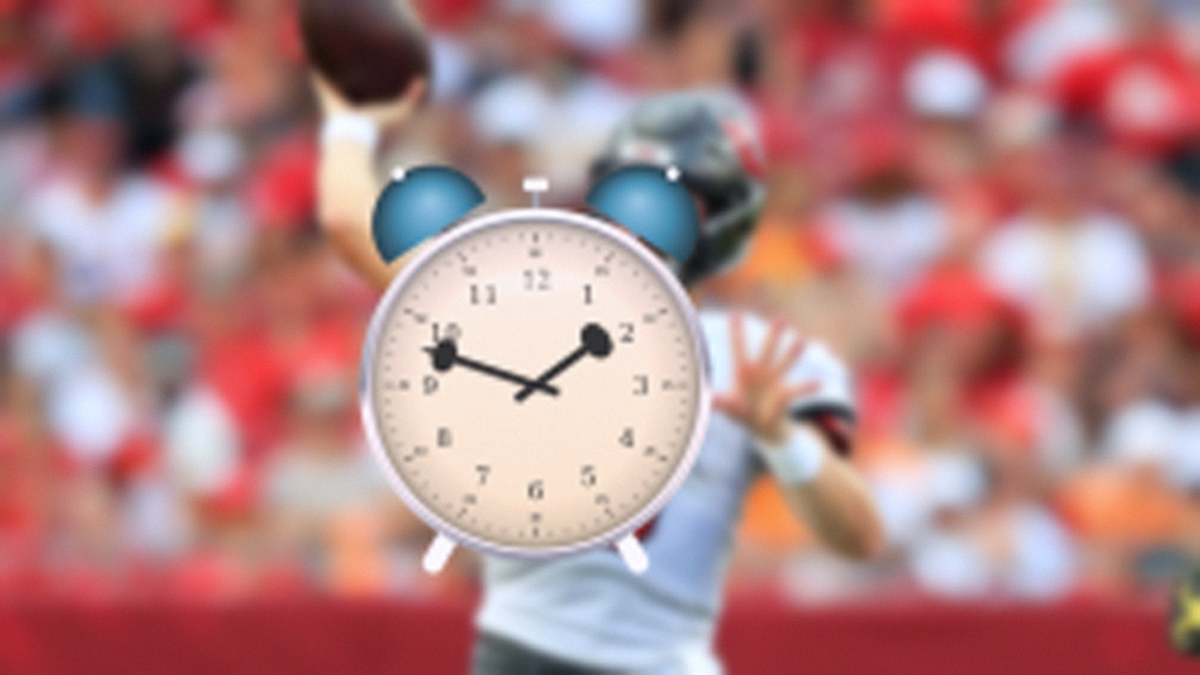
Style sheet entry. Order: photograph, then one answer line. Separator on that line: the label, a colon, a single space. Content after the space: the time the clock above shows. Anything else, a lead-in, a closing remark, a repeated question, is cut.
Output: 1:48
